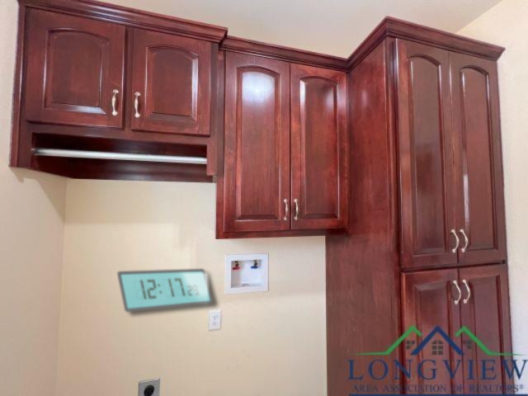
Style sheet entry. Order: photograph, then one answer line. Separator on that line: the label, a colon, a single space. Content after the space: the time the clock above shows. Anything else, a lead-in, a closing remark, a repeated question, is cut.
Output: 12:17
